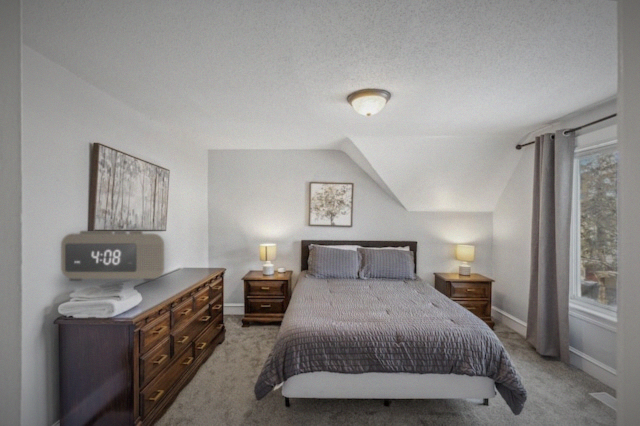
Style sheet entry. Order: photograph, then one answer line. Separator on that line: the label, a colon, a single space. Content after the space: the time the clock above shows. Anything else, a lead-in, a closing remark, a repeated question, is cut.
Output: 4:08
